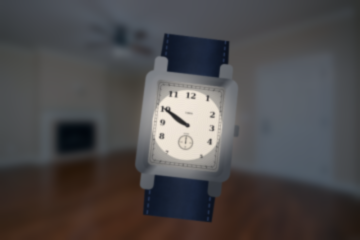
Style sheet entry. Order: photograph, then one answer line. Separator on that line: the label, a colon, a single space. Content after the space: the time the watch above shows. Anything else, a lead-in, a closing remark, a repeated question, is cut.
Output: 9:50
